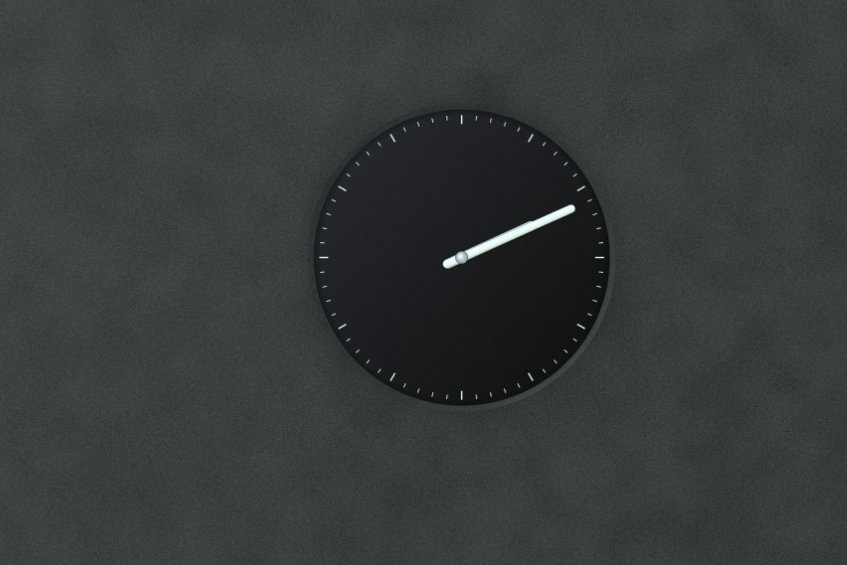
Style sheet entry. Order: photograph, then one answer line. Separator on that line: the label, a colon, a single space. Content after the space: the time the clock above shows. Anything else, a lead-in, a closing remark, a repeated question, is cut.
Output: 2:11
